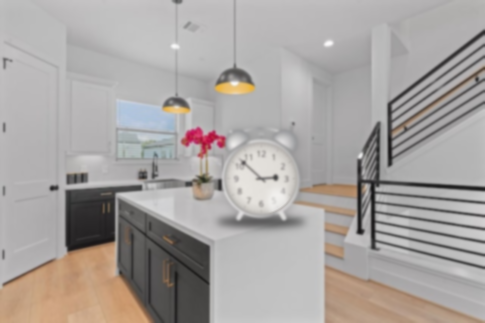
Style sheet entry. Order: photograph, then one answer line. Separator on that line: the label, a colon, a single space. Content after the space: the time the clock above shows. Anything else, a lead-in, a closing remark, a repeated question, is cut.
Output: 2:52
